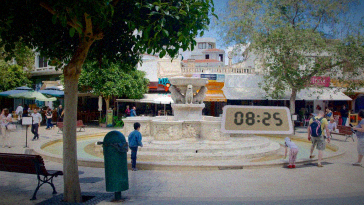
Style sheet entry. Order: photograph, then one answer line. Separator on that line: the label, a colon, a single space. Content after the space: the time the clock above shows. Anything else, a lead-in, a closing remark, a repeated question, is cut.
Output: 8:25
